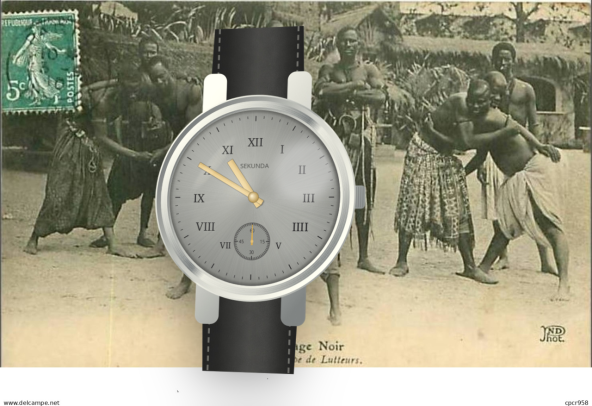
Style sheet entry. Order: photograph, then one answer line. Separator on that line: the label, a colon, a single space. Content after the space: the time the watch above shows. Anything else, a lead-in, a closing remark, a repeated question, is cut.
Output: 10:50
